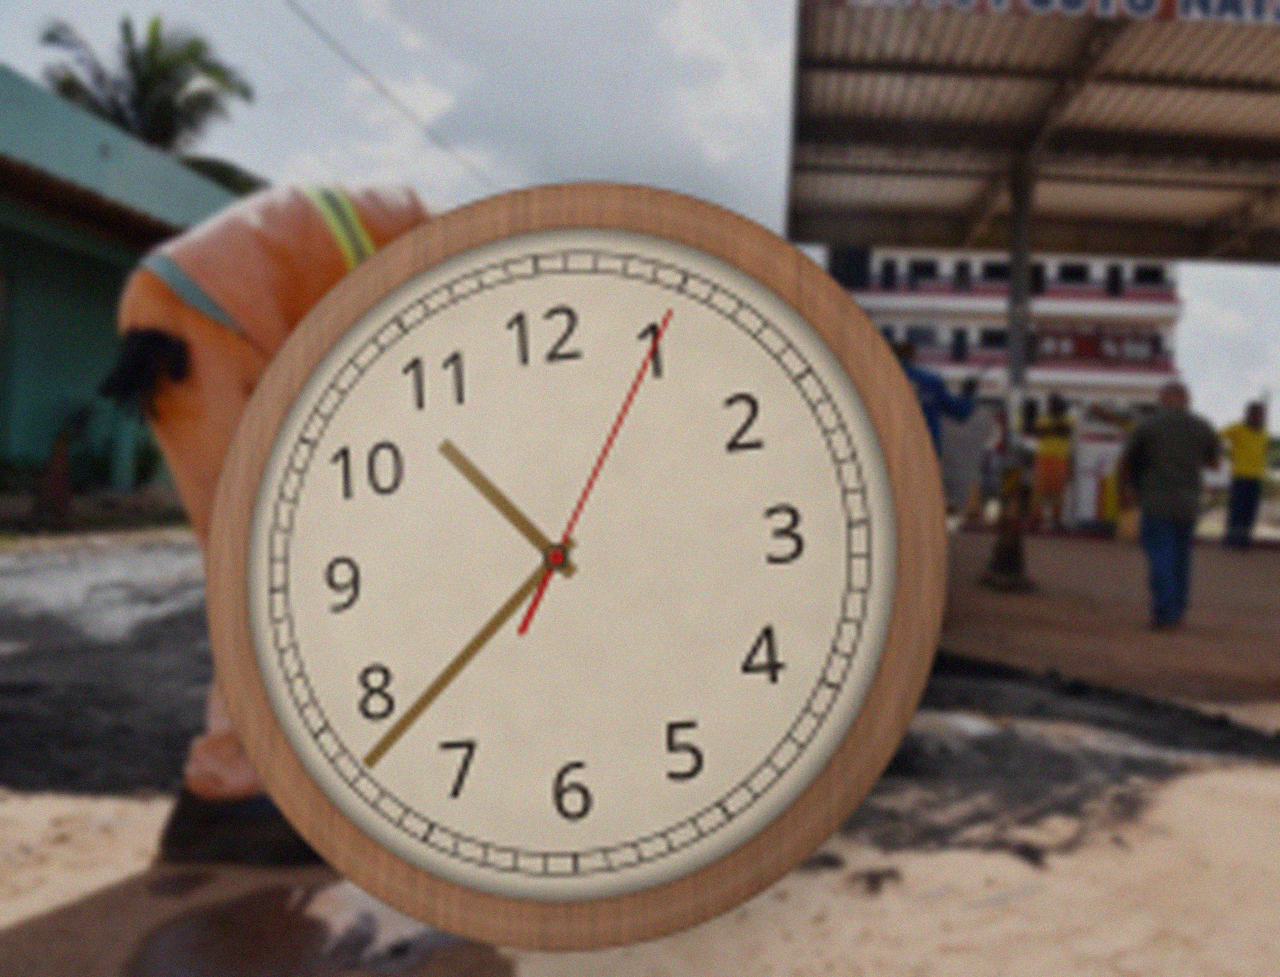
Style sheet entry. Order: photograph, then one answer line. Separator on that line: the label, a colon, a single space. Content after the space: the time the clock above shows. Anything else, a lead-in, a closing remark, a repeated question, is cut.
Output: 10:38:05
